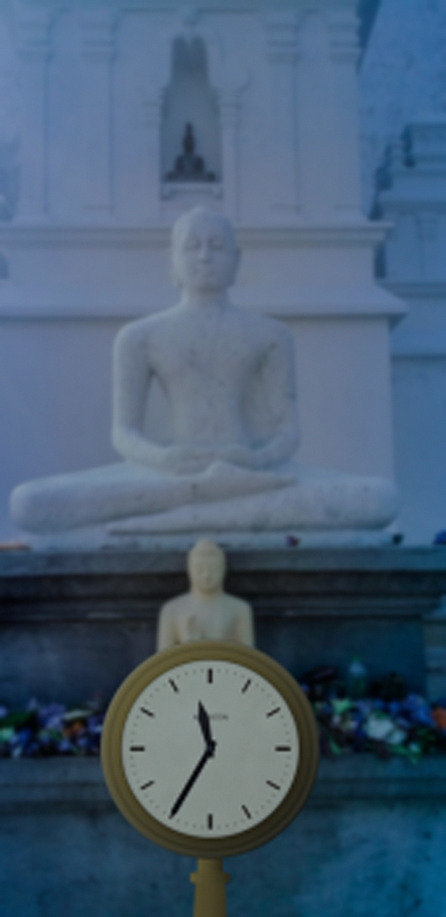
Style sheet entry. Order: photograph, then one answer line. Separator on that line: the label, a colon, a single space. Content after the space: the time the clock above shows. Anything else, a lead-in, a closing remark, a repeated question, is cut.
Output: 11:35
